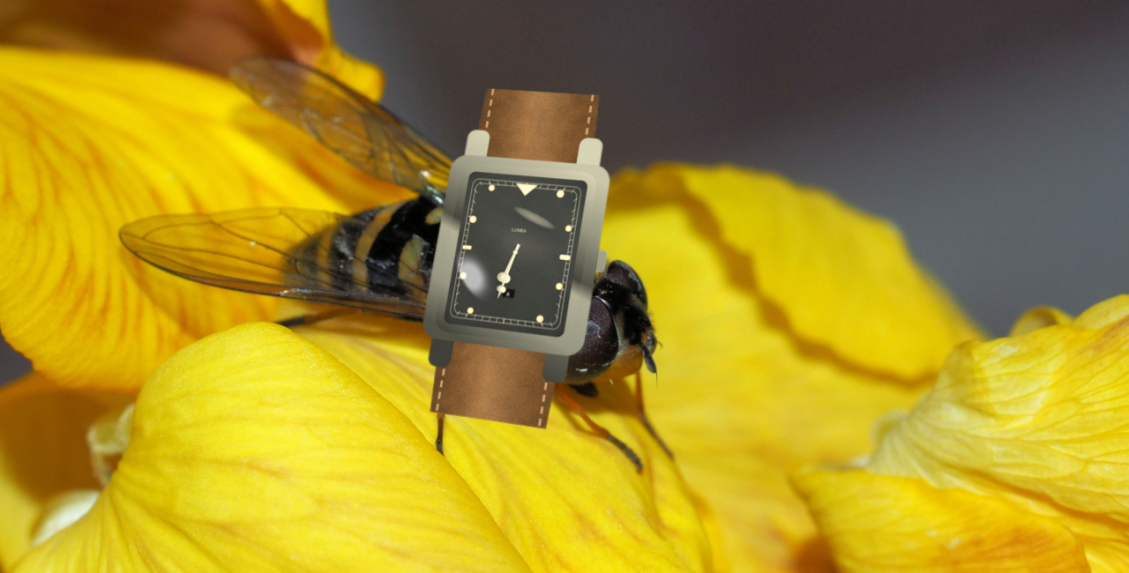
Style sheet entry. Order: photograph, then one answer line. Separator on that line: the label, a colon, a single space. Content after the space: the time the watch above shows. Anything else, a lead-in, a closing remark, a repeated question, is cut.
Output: 6:32
